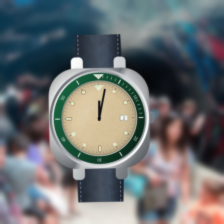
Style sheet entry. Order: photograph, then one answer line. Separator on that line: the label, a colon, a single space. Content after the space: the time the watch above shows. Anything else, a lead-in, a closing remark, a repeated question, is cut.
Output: 12:02
